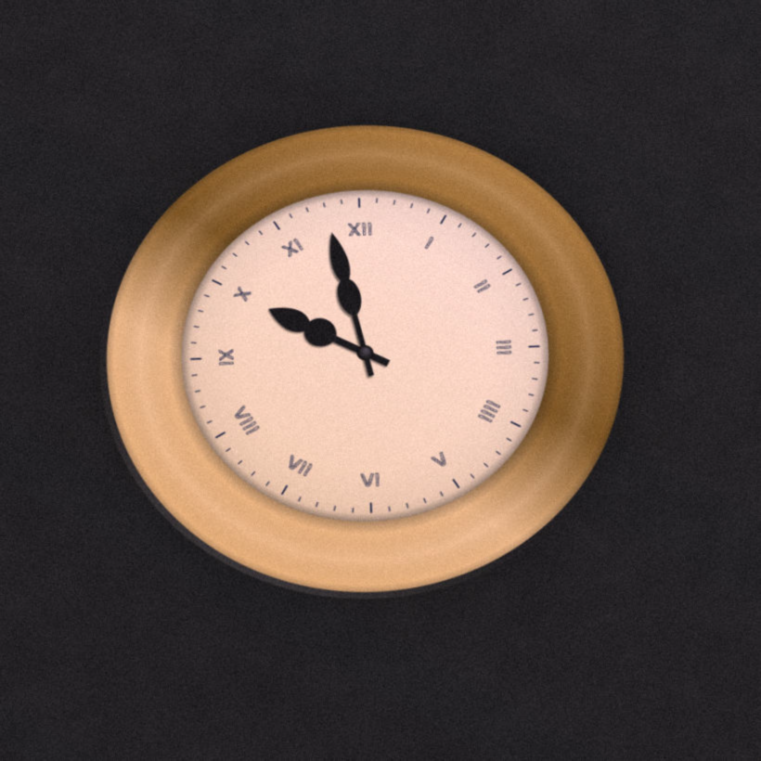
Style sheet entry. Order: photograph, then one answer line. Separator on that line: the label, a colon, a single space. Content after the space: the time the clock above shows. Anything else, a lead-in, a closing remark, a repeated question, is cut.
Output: 9:58
